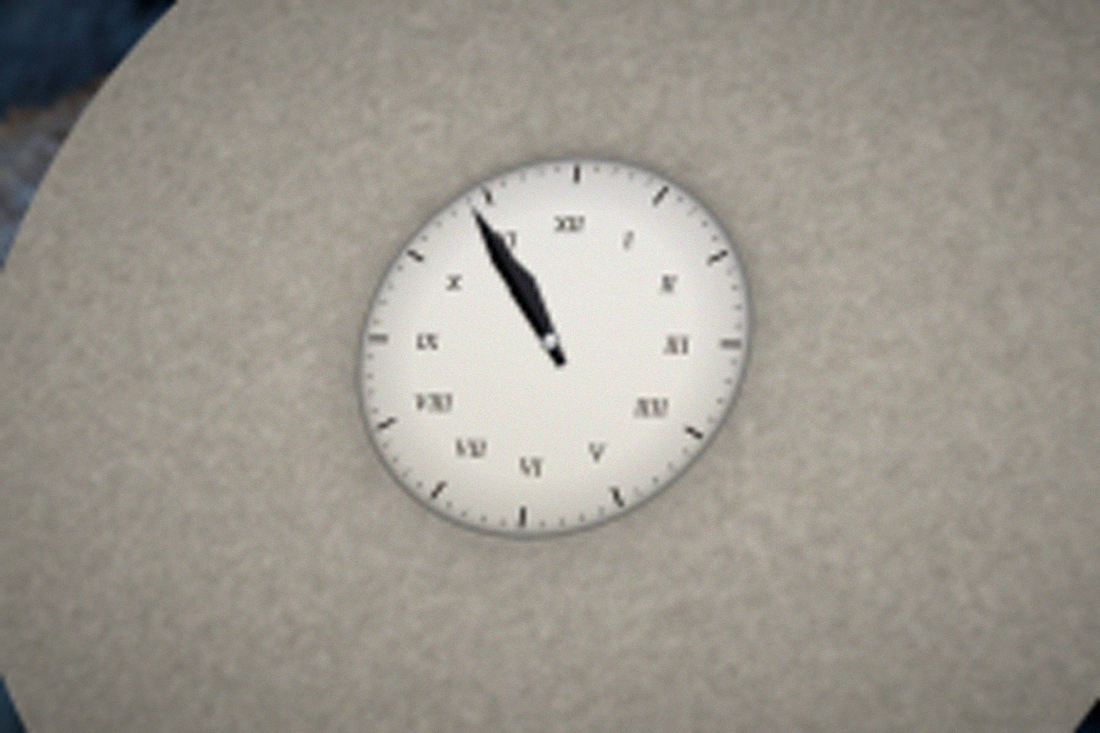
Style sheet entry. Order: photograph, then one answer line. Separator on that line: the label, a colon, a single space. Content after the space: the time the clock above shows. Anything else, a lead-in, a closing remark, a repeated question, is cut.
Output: 10:54
